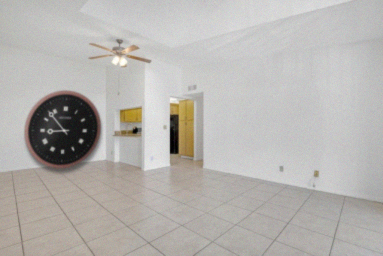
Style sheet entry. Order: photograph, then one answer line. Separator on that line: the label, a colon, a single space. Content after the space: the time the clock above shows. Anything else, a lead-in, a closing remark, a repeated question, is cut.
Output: 8:53
